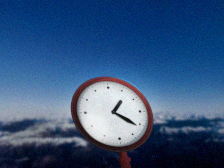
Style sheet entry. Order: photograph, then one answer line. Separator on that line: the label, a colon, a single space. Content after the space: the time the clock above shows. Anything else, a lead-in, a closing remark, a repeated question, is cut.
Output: 1:21
